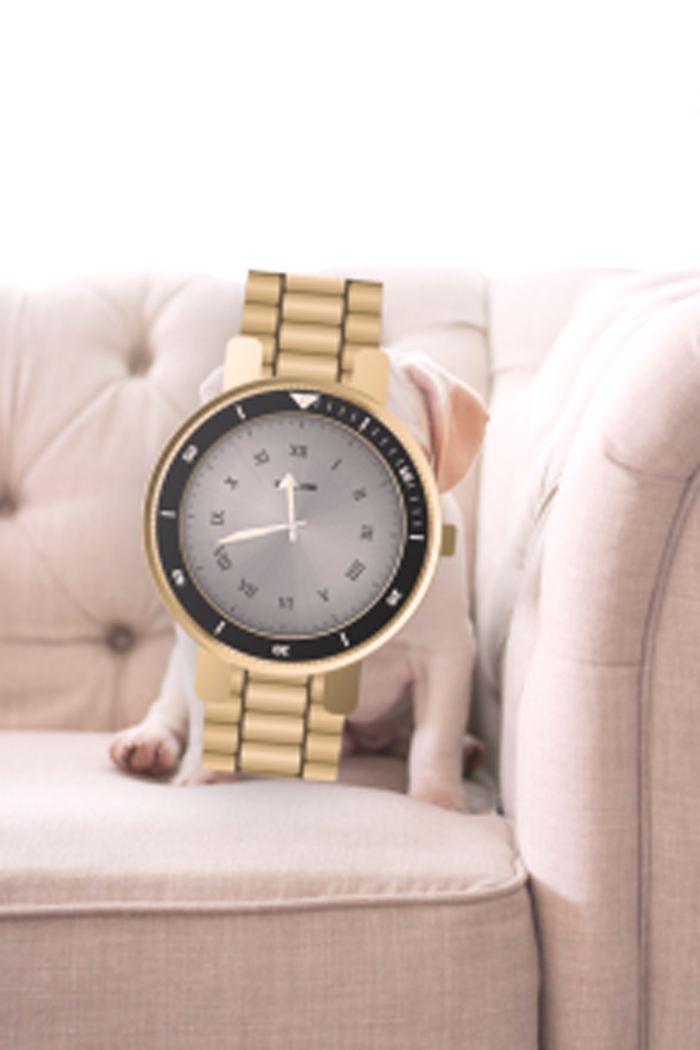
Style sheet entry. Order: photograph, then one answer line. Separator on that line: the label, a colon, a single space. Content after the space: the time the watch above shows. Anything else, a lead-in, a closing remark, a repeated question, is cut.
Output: 11:42
